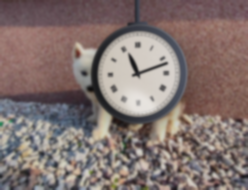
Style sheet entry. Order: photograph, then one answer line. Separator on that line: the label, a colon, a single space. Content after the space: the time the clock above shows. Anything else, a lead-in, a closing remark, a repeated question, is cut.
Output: 11:12
